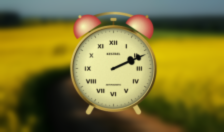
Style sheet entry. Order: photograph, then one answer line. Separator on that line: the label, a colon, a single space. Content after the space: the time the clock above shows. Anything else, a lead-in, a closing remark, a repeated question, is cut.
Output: 2:11
